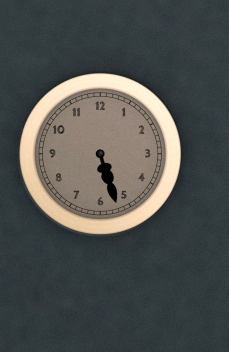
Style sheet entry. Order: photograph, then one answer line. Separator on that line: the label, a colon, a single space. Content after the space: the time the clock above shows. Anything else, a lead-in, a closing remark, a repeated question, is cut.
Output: 5:27
